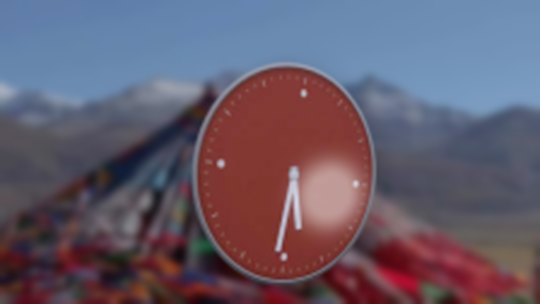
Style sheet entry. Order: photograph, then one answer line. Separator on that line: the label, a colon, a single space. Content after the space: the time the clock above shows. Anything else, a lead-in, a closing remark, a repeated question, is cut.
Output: 5:31
